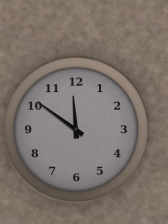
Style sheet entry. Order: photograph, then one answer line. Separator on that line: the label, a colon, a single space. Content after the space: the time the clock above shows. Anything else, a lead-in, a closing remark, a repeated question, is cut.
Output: 11:51
